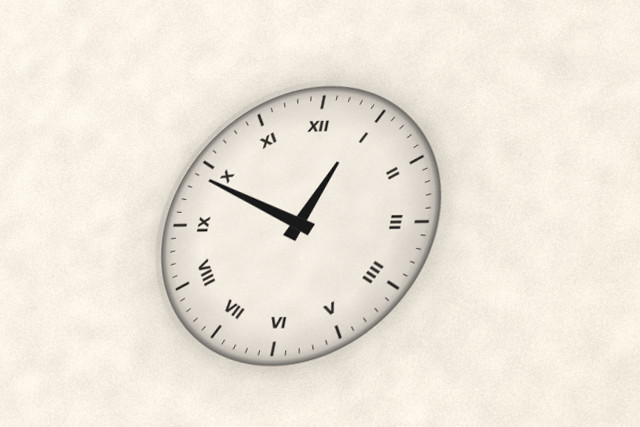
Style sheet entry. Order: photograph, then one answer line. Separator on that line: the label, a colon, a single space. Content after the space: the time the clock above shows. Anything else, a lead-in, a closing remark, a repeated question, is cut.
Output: 12:49
